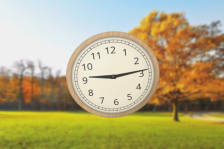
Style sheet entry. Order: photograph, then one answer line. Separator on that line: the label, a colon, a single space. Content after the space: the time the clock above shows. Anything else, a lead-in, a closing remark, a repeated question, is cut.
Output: 9:14
